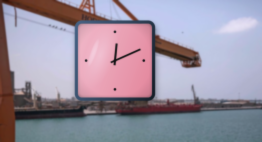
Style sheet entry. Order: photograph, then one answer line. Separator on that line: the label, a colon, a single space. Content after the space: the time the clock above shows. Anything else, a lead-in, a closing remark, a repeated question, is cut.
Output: 12:11
